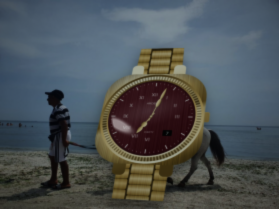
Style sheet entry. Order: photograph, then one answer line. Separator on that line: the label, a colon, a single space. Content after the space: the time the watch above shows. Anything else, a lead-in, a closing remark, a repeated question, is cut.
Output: 7:03
